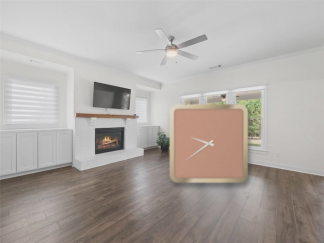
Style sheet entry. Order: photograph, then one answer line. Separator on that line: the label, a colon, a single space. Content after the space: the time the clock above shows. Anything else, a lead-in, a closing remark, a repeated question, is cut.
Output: 9:39
